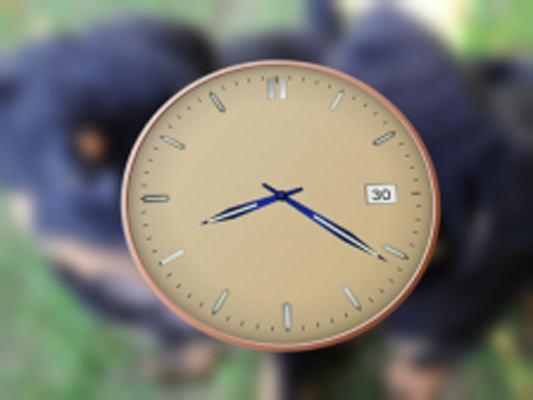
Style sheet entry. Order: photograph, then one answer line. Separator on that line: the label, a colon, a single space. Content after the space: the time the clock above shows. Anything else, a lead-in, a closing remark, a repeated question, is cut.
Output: 8:21
